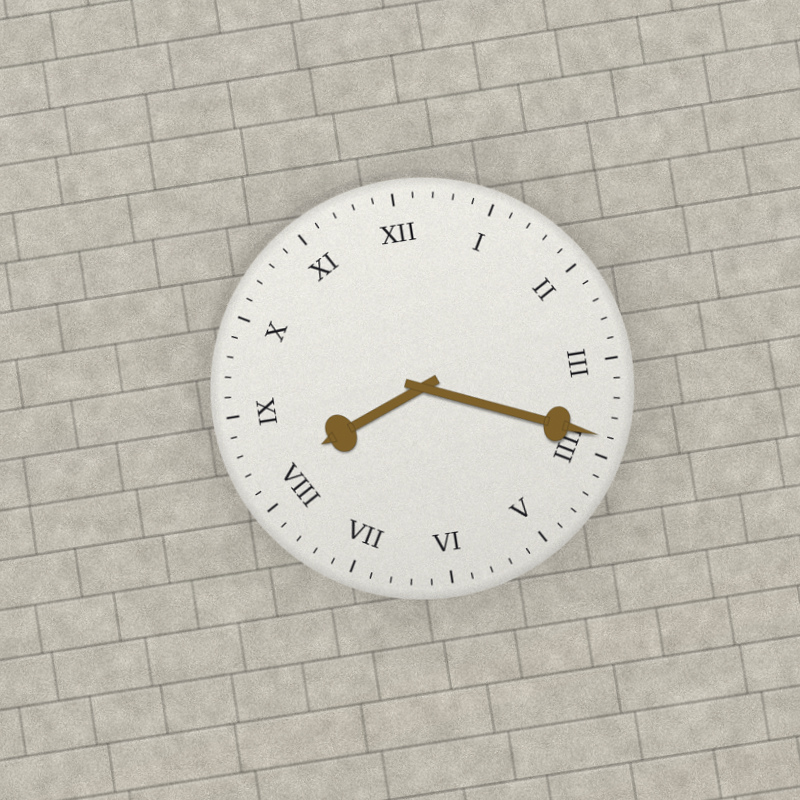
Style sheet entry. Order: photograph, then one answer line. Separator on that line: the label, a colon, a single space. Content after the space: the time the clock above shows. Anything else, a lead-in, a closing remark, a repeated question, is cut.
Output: 8:19
